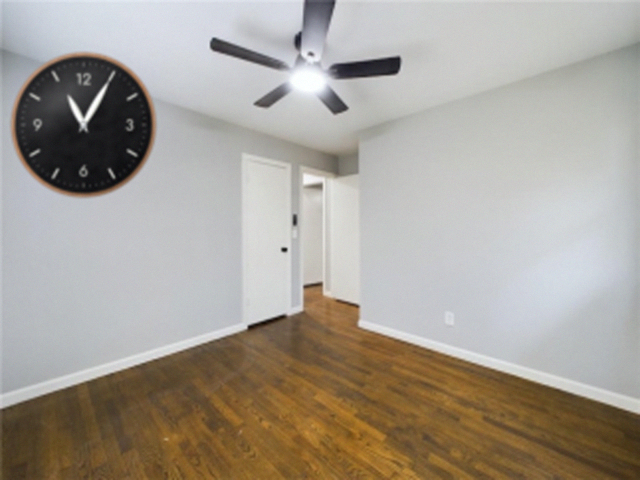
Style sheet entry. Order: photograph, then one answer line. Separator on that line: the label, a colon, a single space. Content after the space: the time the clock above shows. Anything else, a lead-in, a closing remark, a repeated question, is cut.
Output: 11:05
